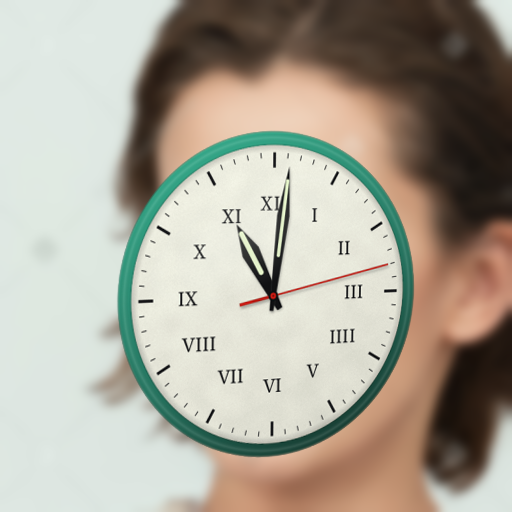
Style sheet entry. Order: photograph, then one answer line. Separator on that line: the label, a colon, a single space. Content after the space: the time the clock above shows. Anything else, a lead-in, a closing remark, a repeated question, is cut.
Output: 11:01:13
